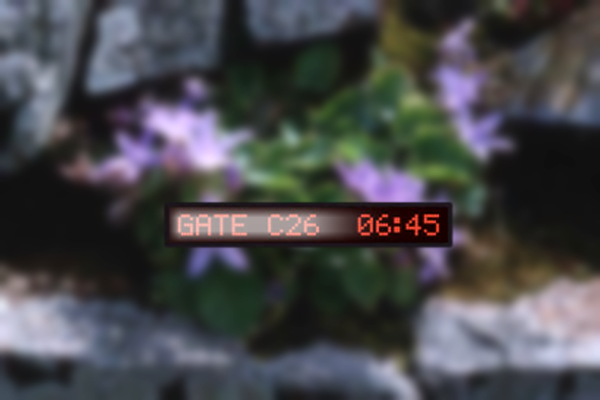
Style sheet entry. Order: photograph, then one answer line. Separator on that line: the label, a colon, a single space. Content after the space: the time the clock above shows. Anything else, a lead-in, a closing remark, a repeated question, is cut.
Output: 6:45
